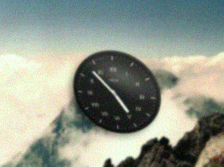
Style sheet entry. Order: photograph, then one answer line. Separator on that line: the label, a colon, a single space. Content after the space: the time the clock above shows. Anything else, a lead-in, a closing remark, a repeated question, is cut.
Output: 4:53
